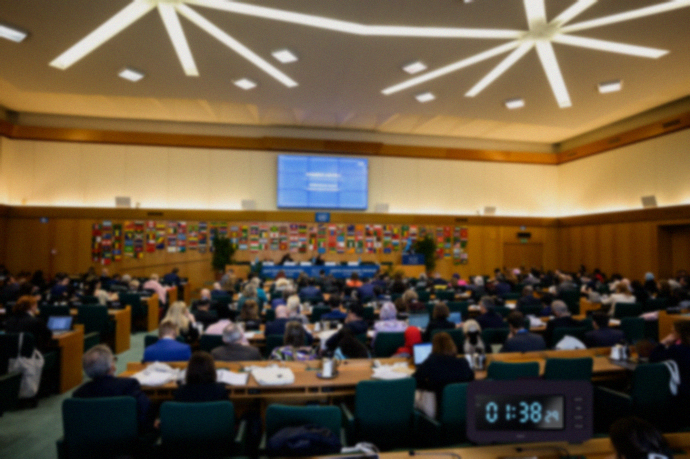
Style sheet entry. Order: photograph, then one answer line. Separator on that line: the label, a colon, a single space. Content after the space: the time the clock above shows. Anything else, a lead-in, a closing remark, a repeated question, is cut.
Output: 1:38
